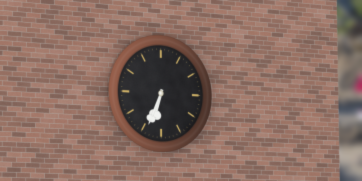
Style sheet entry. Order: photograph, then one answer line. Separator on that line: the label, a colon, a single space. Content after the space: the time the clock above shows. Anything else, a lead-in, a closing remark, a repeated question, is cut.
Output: 6:34
